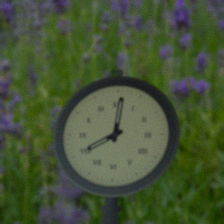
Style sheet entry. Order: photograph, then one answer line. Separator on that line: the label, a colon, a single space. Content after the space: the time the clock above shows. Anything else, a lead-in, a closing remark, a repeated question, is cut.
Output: 8:01
